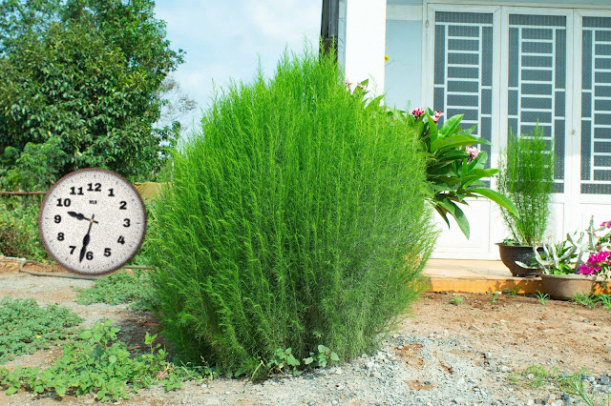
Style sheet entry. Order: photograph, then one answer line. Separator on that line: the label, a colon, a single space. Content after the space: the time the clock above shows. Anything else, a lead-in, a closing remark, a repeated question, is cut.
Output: 9:32
